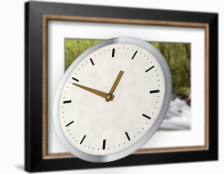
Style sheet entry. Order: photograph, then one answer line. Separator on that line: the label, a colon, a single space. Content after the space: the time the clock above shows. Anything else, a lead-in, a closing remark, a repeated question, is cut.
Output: 12:49
